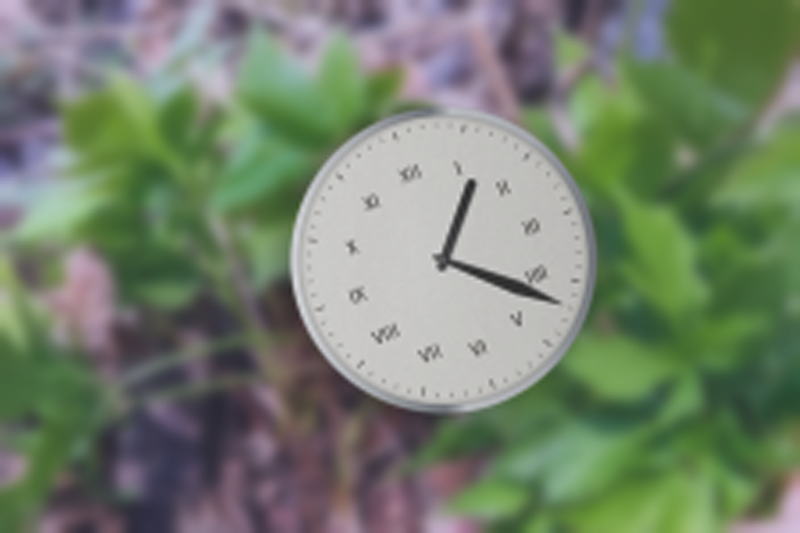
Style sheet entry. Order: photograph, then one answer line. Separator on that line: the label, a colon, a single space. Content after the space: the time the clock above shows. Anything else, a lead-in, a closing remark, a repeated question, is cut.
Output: 1:22
